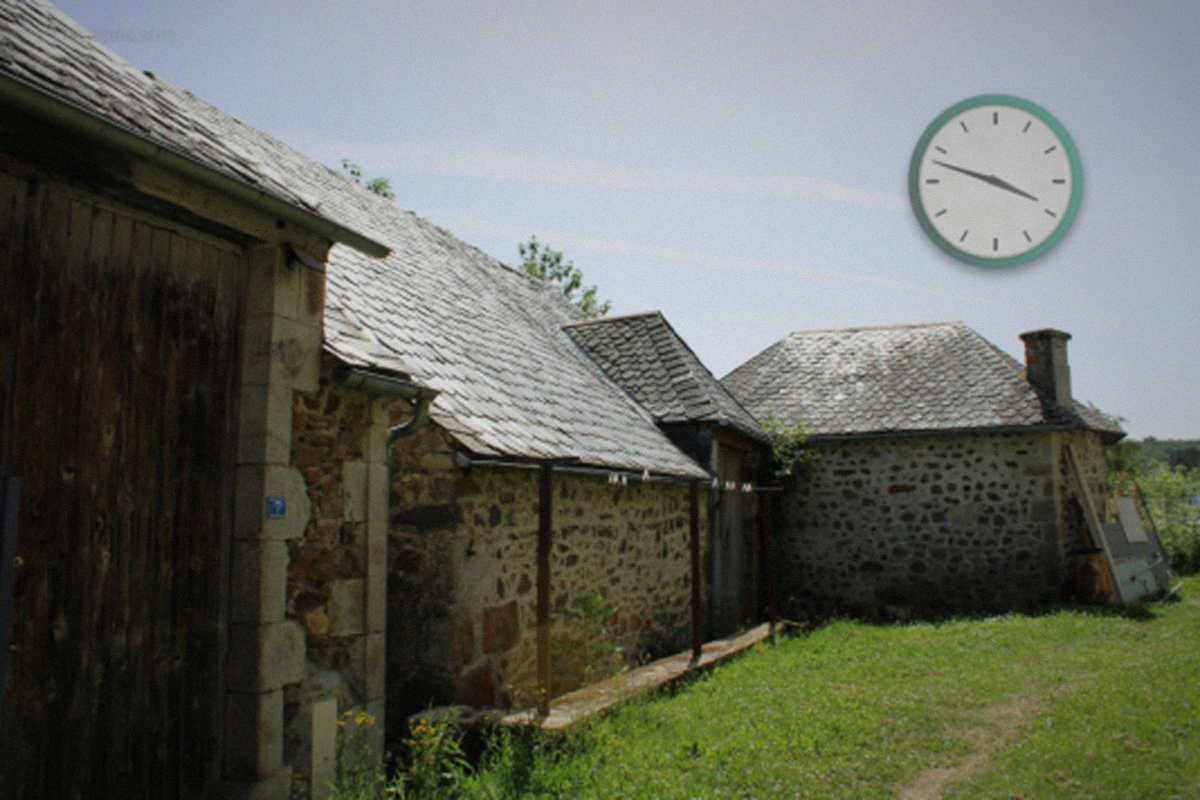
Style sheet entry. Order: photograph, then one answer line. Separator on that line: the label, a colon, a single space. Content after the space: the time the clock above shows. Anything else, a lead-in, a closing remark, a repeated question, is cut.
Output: 3:48
